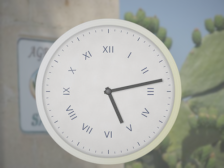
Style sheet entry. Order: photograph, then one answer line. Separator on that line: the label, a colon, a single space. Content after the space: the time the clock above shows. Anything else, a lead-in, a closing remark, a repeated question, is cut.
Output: 5:13
